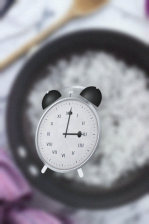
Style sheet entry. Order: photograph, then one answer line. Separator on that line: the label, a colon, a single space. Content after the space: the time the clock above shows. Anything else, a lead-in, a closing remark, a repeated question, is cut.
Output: 3:01
